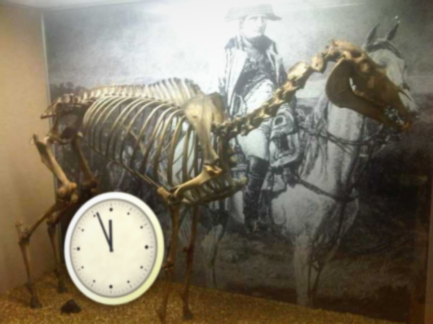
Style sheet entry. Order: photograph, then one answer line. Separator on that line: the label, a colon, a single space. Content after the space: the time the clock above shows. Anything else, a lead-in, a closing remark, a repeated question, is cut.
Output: 11:56
